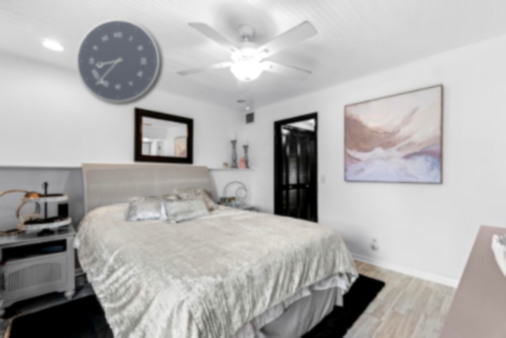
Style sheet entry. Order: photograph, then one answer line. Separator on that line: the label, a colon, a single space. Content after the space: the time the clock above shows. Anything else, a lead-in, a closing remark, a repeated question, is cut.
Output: 8:37
